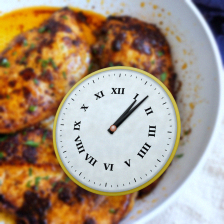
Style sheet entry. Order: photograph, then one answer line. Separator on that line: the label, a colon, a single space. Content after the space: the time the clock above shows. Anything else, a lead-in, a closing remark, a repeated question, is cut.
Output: 1:07
